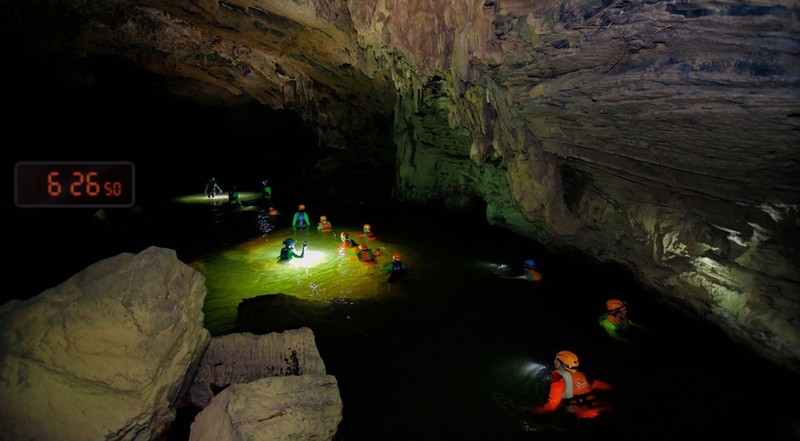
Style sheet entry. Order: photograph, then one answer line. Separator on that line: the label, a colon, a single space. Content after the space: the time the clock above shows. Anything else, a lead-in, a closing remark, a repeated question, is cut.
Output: 6:26:50
